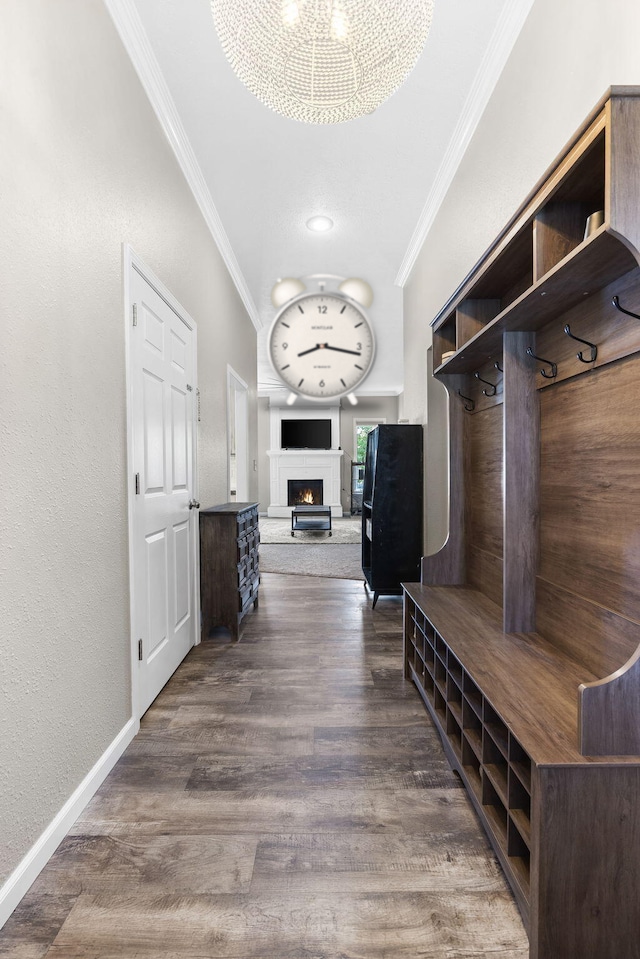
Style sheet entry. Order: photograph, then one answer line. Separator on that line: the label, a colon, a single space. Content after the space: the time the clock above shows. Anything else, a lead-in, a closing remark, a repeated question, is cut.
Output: 8:17
